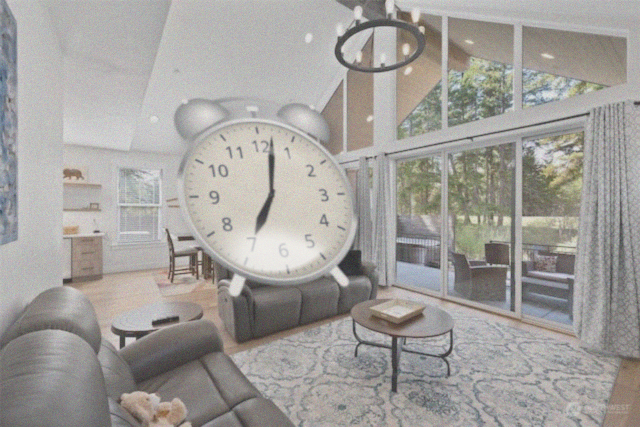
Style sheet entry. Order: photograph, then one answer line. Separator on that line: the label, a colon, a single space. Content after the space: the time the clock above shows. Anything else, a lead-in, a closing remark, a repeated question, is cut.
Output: 7:02
